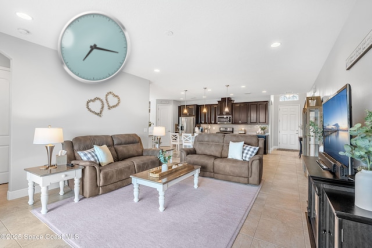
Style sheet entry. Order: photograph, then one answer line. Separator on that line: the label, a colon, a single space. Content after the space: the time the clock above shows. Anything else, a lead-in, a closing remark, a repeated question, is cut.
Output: 7:17
